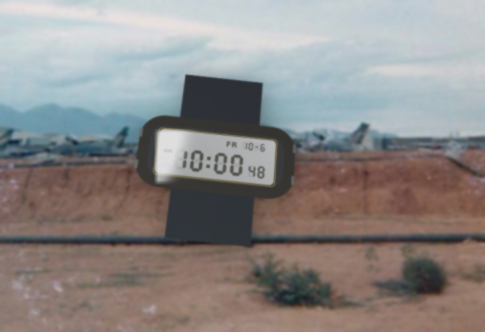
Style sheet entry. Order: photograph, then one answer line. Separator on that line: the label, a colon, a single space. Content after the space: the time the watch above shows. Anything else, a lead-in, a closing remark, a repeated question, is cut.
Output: 10:00:48
